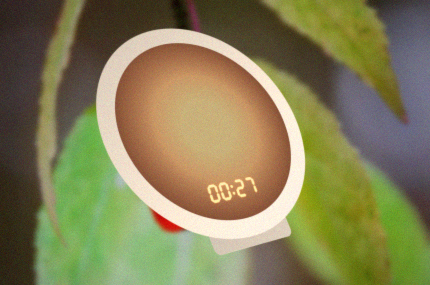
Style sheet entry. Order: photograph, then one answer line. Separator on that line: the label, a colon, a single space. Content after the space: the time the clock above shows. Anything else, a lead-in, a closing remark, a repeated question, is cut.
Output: 0:27
